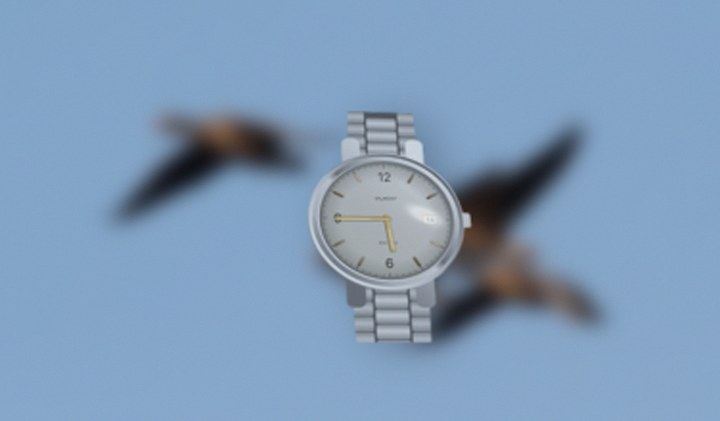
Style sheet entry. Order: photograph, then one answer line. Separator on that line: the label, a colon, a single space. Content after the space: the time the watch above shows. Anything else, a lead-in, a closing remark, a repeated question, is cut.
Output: 5:45
